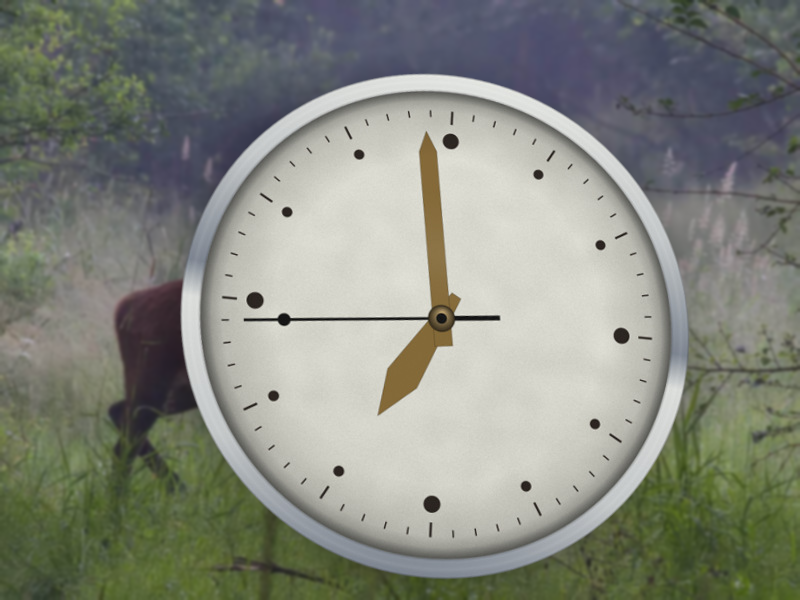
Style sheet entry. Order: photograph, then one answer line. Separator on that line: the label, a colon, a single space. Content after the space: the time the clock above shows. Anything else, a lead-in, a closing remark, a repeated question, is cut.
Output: 6:58:44
